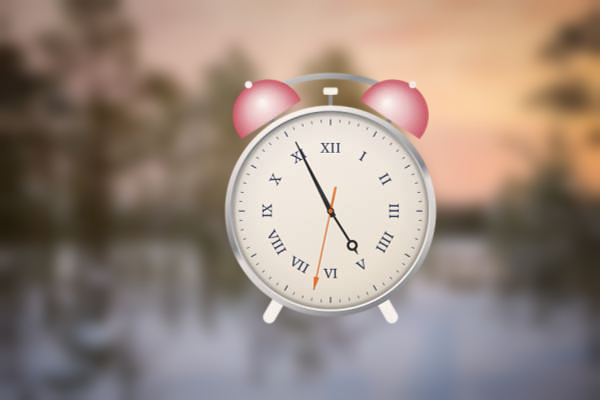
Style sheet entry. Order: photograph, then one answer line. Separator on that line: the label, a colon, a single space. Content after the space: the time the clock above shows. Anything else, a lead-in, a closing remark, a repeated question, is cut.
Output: 4:55:32
